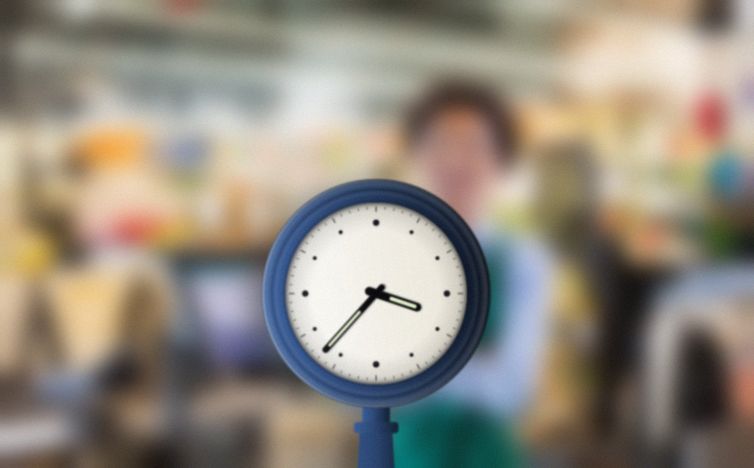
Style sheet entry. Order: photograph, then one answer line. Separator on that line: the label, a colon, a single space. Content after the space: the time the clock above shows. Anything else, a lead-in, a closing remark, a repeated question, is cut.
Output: 3:37
